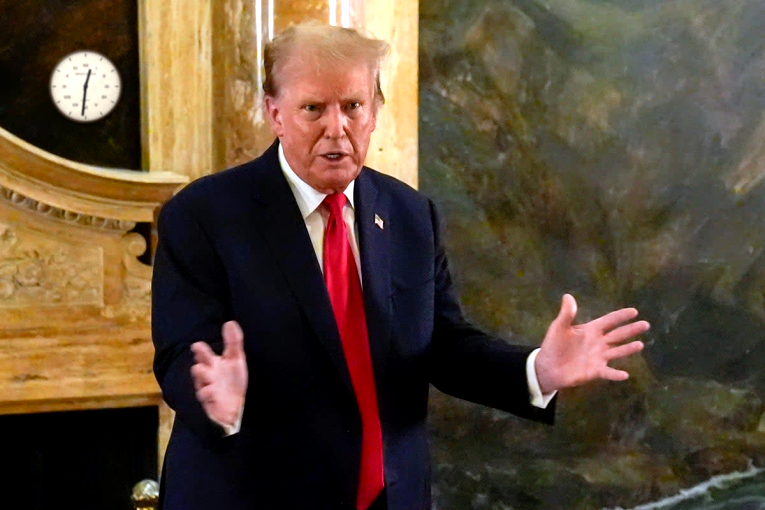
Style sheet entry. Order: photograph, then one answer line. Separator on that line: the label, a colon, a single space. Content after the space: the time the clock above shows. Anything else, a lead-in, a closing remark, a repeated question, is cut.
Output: 12:31
